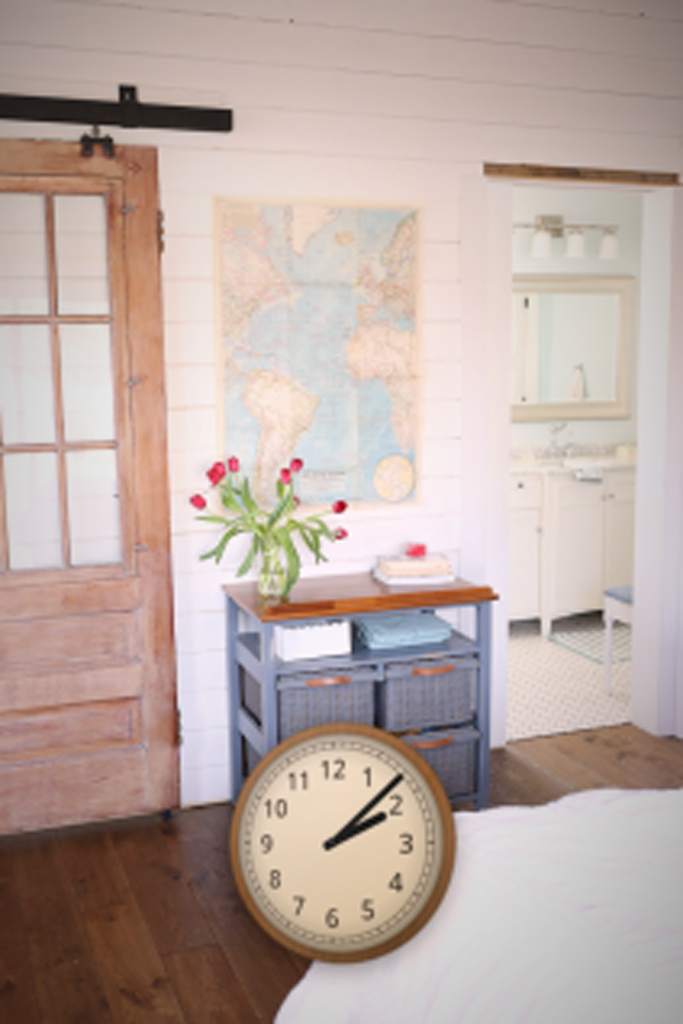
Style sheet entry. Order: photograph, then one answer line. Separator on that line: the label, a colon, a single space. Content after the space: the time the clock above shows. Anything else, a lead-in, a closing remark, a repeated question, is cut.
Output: 2:08
